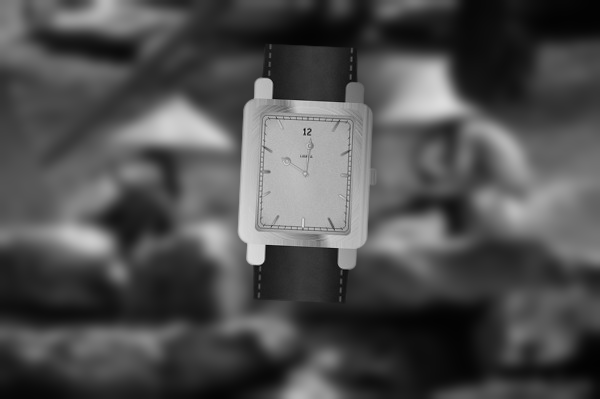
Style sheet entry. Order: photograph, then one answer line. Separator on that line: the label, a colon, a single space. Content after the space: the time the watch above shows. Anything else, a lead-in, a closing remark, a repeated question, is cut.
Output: 10:01
